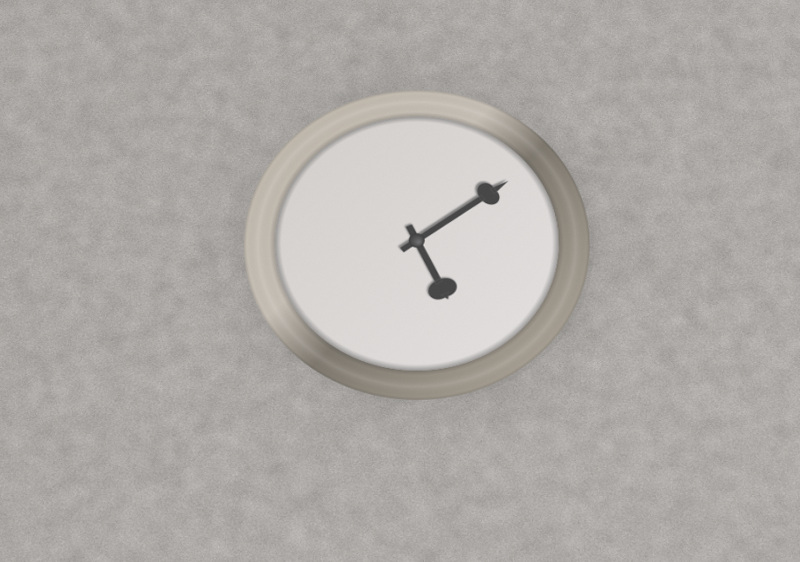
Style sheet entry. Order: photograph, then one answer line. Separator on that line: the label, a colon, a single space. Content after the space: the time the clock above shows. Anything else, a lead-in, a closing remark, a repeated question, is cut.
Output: 5:09
